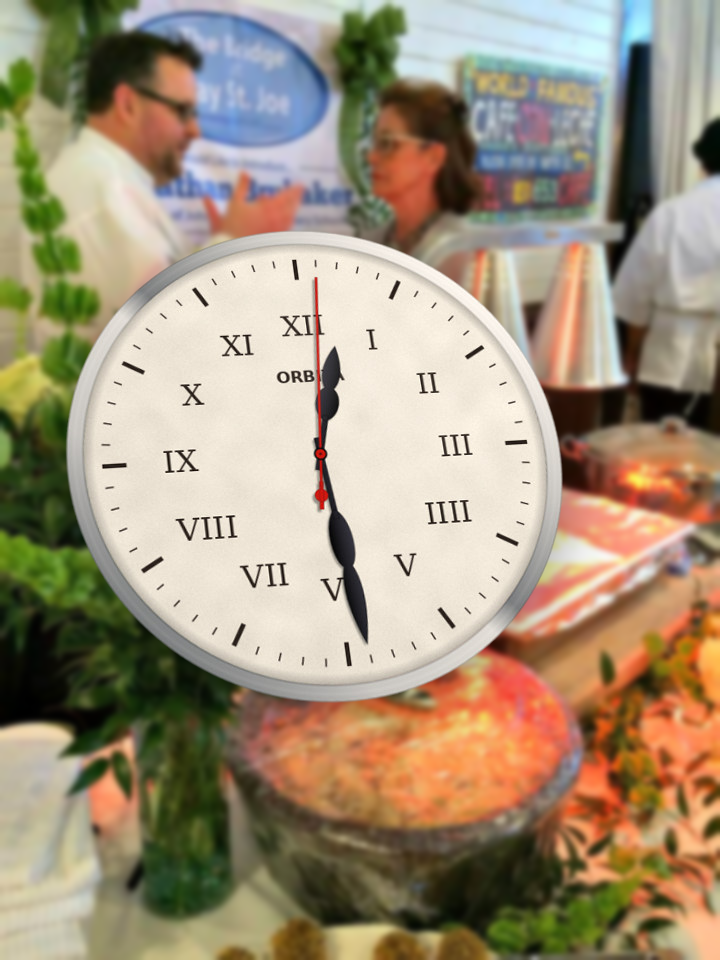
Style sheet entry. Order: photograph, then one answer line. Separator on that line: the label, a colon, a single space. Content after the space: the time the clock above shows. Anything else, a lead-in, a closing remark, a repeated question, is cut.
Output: 12:29:01
